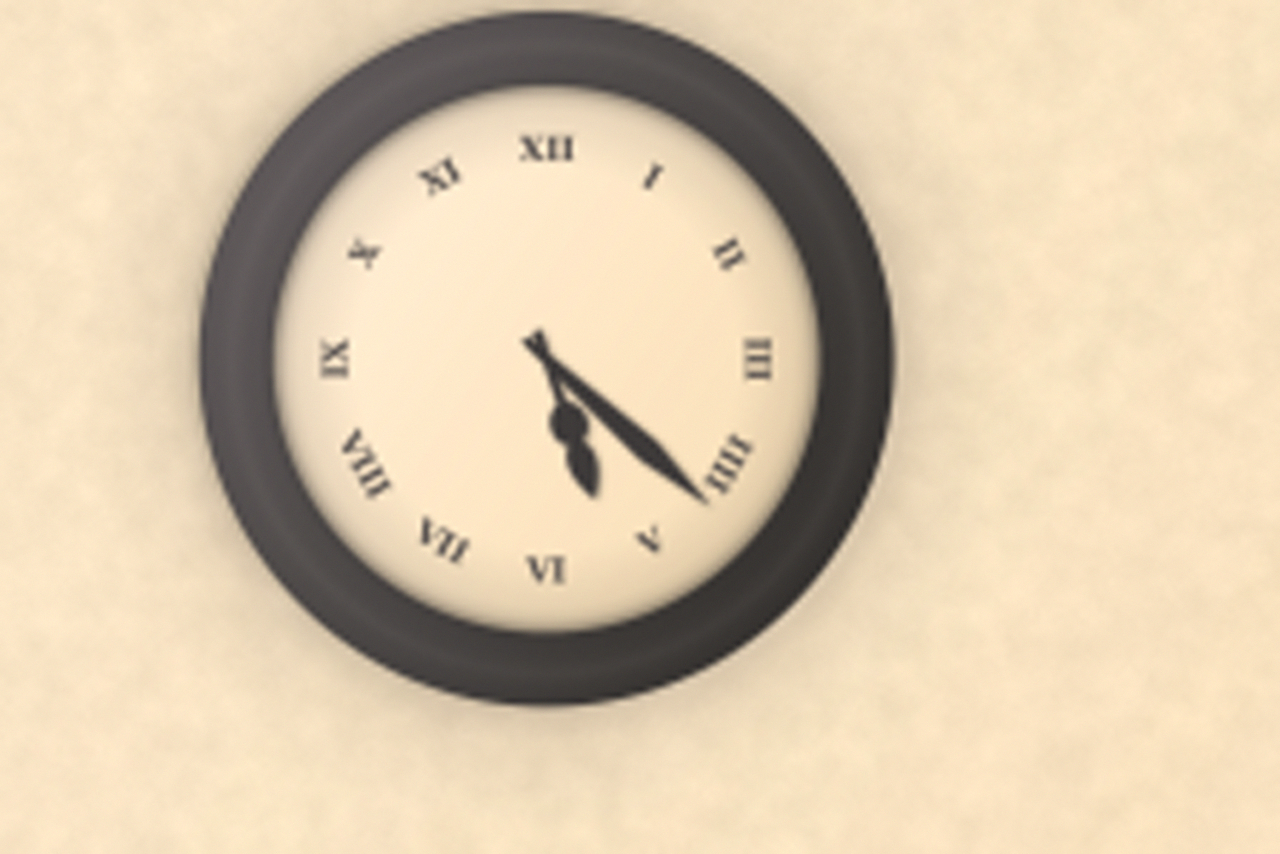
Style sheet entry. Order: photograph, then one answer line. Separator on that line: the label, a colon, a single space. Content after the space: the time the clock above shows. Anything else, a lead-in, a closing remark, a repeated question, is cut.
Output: 5:22
